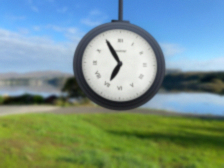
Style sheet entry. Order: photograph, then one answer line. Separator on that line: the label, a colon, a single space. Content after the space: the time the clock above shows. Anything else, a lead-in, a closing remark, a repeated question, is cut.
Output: 6:55
